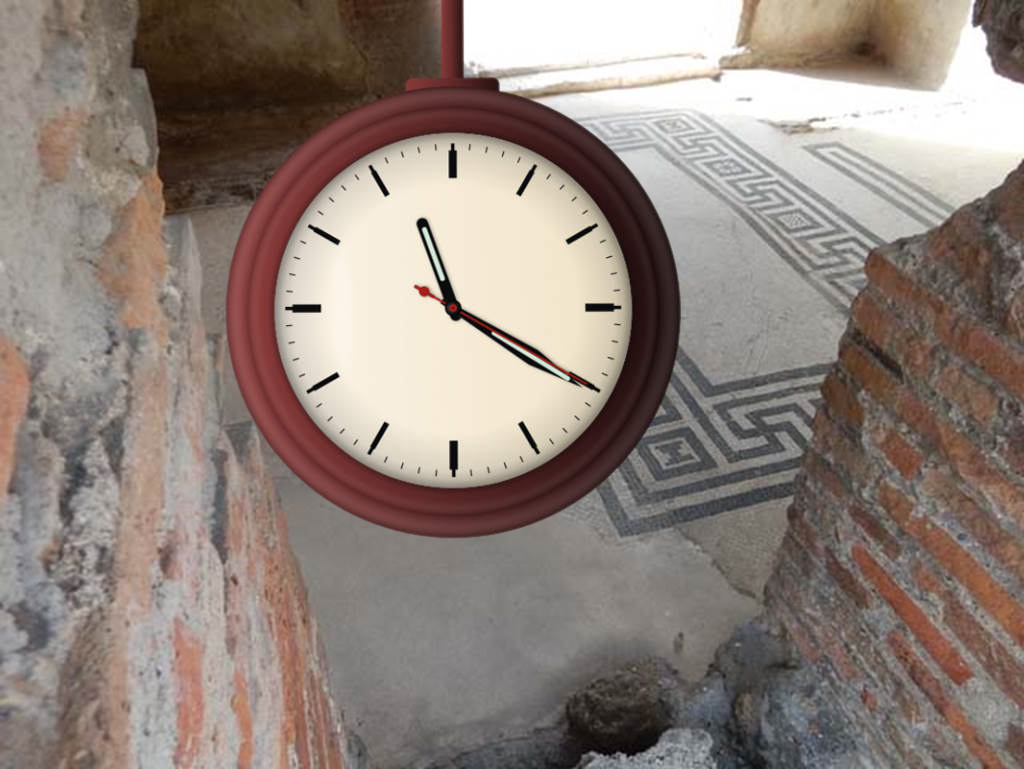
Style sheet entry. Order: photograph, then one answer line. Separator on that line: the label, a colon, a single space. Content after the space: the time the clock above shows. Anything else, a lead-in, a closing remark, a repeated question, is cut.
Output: 11:20:20
